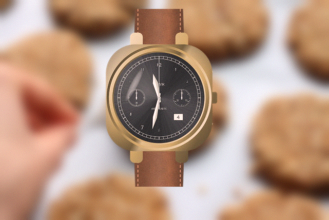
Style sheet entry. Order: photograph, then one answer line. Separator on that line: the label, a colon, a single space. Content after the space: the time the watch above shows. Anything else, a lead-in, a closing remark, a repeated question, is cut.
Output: 11:32
